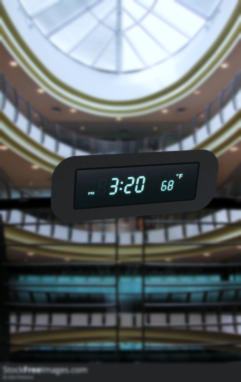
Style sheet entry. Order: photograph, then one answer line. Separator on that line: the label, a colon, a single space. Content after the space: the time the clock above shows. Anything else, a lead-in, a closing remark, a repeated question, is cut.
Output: 3:20
